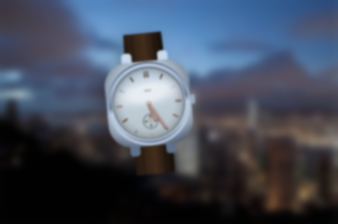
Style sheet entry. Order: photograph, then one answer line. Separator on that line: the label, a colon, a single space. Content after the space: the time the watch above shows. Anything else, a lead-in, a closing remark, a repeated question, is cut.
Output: 5:25
